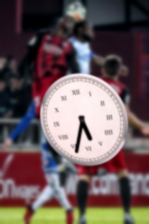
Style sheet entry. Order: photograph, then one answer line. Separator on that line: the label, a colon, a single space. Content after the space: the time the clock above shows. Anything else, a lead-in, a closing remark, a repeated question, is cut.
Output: 5:34
